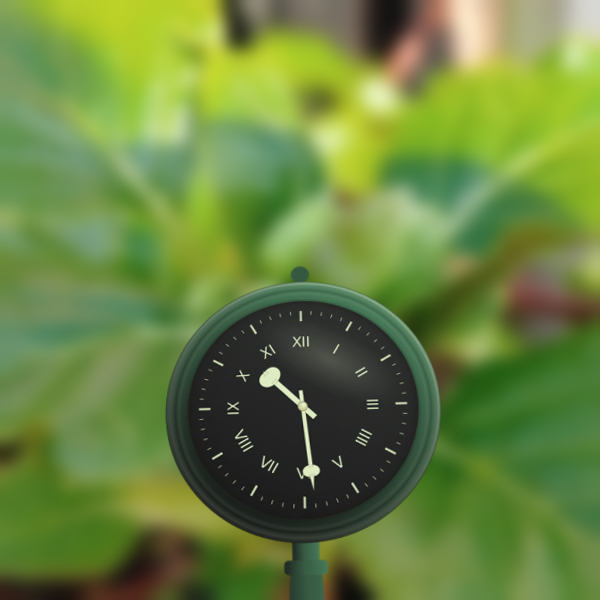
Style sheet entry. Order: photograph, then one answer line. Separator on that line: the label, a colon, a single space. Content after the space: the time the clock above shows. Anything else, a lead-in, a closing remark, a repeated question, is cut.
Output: 10:29
